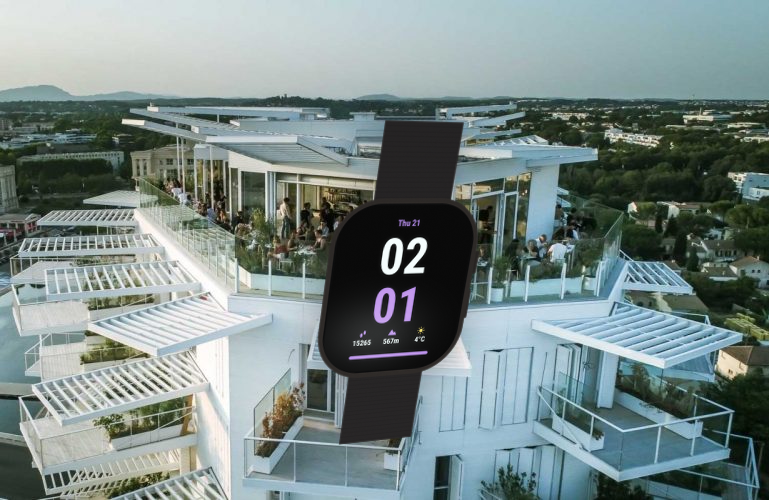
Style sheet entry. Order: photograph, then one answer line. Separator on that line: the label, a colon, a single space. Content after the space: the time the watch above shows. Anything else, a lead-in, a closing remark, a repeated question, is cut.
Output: 2:01
